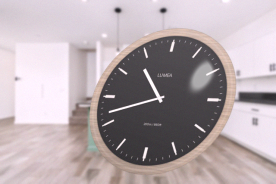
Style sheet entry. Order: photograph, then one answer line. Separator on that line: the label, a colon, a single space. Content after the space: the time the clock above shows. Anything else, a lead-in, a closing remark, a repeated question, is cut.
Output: 10:42
